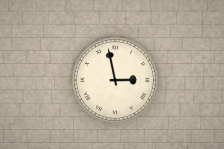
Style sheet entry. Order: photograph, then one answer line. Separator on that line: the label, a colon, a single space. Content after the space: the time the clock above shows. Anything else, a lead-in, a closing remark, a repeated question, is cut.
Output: 2:58
